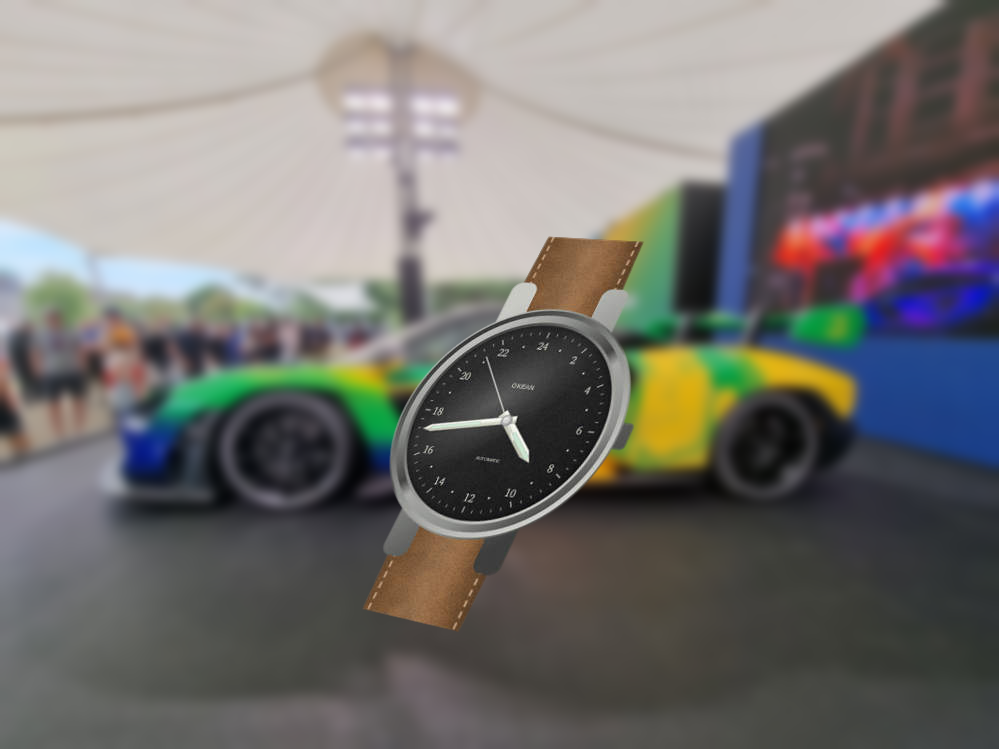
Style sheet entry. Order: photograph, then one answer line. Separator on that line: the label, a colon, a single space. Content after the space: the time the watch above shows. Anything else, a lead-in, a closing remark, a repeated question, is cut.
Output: 8:42:53
